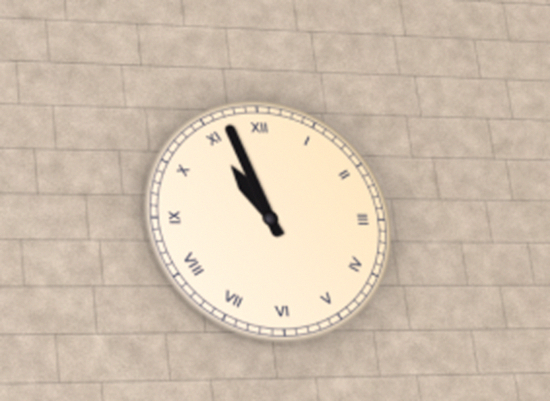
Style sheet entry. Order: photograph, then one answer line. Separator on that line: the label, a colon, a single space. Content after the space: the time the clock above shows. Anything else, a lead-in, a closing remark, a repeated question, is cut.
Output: 10:57
